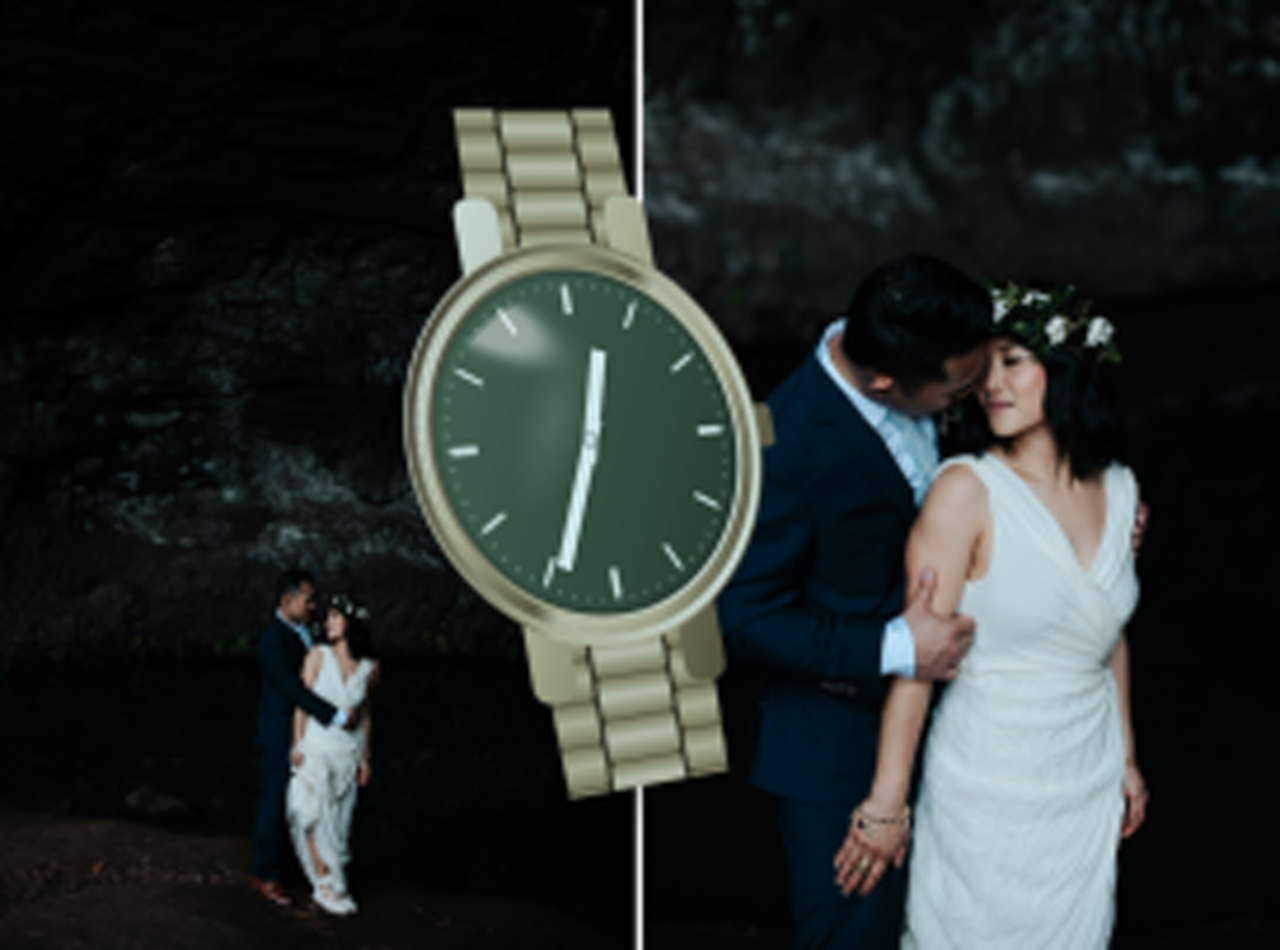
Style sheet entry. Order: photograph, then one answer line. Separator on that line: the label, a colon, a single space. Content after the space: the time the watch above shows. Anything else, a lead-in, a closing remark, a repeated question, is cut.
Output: 12:34
